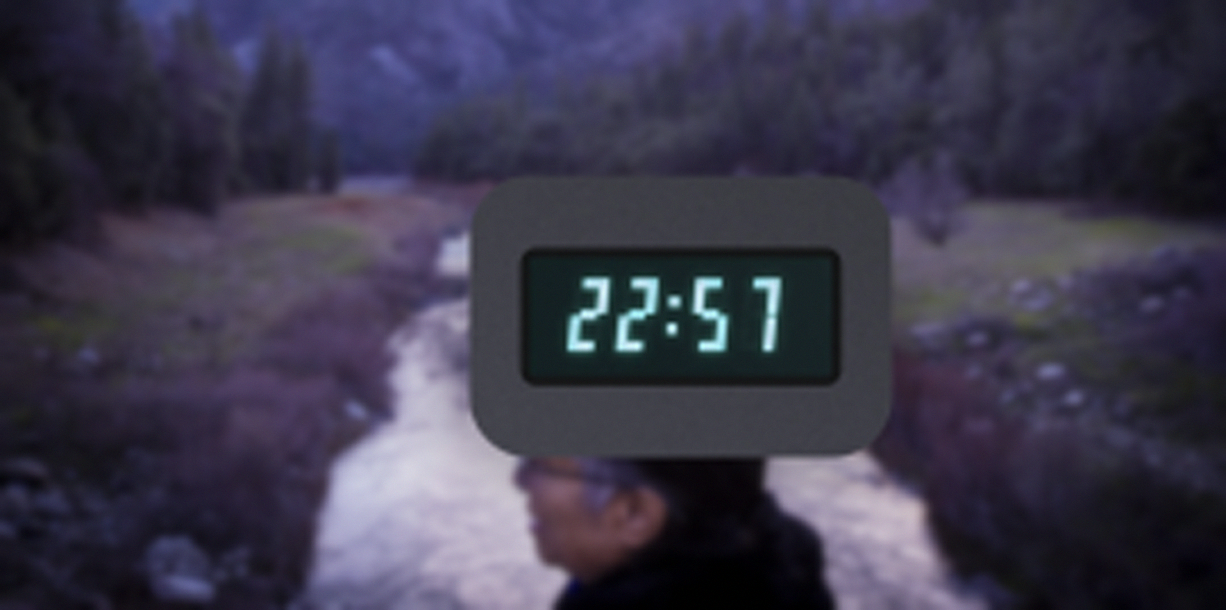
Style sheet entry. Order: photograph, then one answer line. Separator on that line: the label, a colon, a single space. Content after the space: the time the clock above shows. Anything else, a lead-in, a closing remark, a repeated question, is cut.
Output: 22:57
